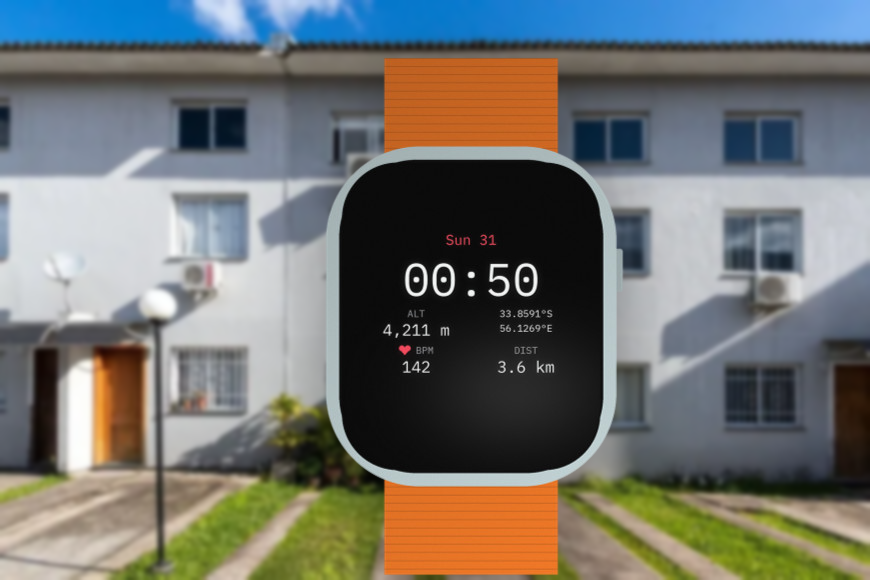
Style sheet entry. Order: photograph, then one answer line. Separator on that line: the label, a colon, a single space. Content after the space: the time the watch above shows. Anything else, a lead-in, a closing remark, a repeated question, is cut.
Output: 0:50
